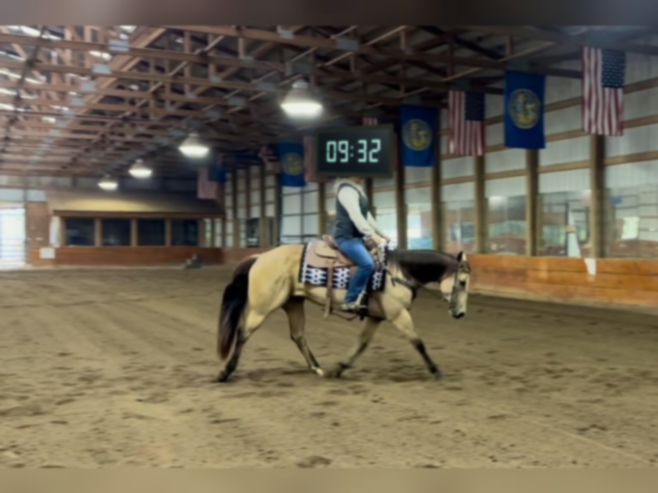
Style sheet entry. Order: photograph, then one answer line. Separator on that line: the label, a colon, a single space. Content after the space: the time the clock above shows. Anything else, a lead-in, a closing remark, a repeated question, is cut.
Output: 9:32
